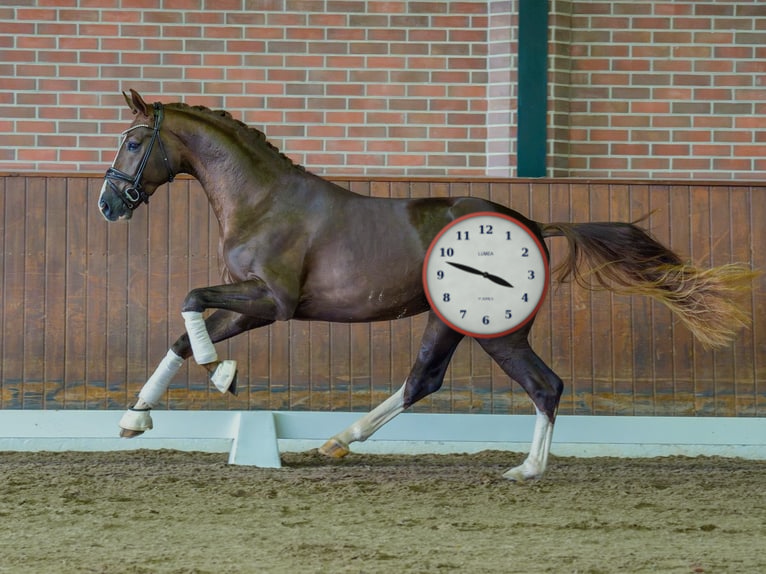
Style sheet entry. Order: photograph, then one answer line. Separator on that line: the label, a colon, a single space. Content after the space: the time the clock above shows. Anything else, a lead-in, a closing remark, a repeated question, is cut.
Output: 3:48
